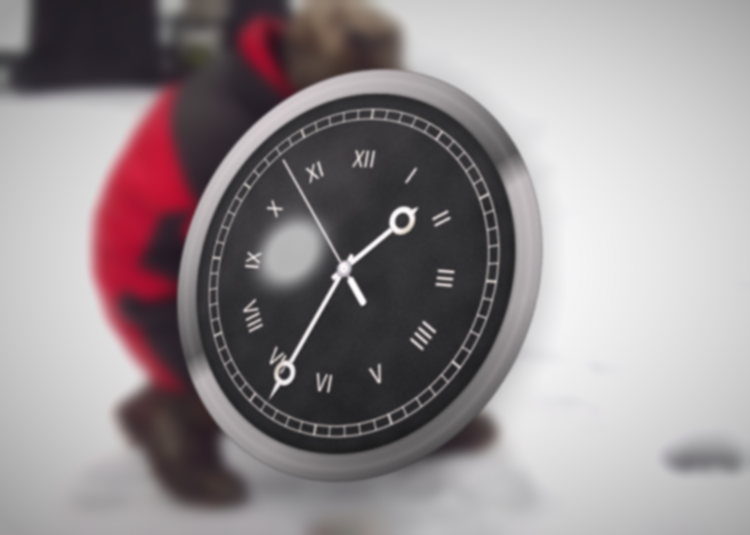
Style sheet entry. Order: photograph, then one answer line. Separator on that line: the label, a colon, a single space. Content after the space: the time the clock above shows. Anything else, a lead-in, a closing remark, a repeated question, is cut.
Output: 1:33:53
